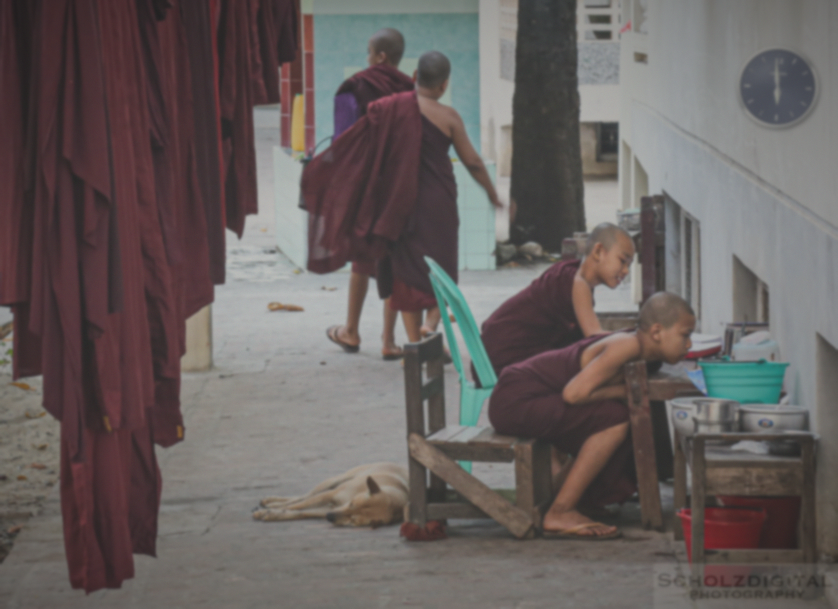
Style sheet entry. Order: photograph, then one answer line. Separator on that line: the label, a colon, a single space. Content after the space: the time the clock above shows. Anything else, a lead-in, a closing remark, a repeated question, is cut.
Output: 5:59
